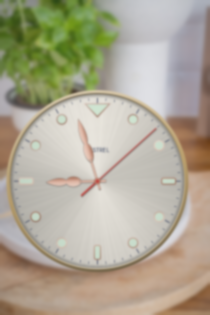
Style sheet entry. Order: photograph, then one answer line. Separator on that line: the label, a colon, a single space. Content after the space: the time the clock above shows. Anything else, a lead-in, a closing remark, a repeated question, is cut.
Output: 8:57:08
